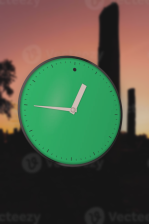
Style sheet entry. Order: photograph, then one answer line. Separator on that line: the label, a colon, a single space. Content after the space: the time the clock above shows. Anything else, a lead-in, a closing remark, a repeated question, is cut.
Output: 12:45
